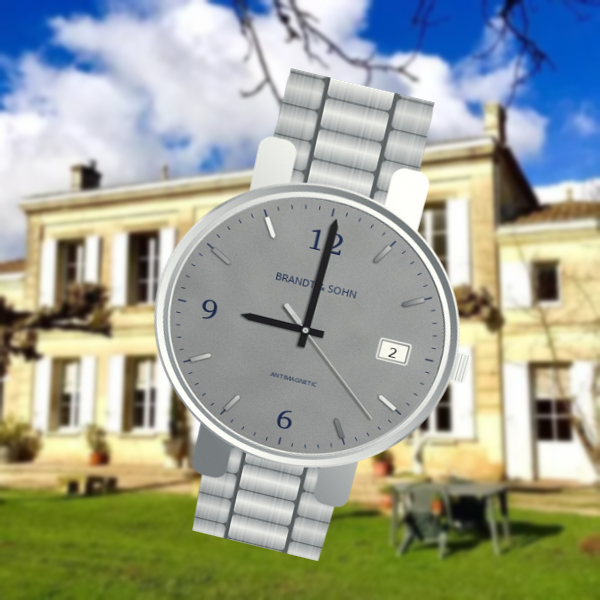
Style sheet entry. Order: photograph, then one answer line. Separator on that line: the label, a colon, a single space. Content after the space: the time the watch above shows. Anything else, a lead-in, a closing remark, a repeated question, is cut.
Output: 9:00:22
